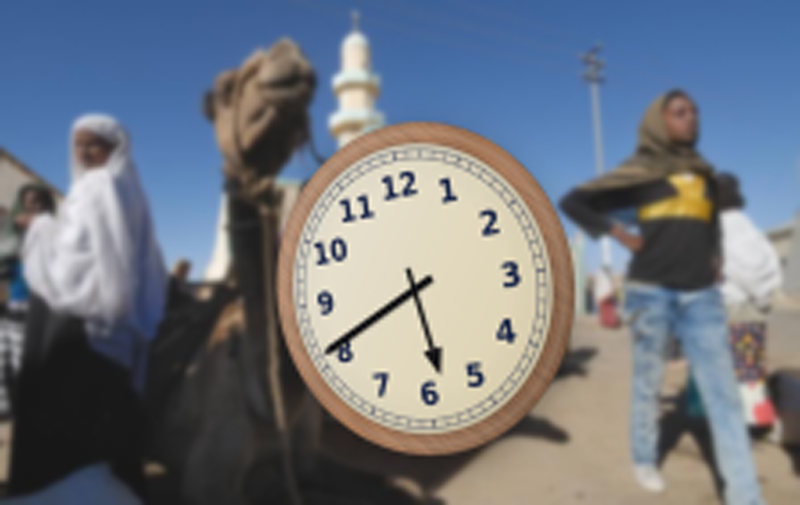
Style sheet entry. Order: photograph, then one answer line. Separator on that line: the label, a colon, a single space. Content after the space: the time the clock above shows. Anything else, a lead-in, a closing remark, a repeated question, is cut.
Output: 5:41
